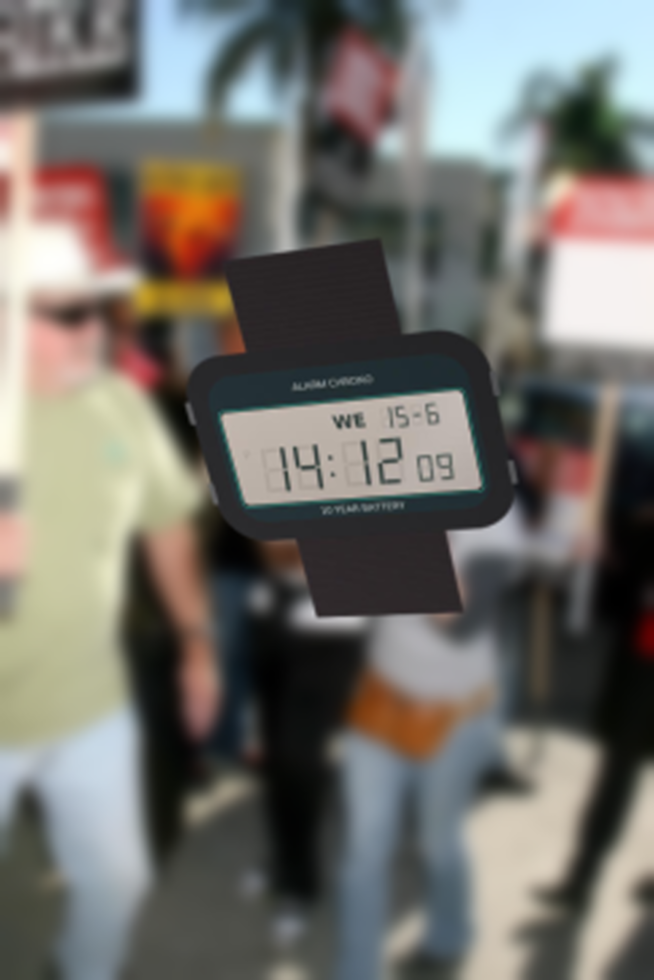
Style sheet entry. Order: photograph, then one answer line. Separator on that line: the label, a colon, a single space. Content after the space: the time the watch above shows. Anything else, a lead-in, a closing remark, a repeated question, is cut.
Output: 14:12:09
